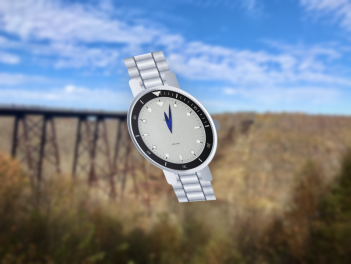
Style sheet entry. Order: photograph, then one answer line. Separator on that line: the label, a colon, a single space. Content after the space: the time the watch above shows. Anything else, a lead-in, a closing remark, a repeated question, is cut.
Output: 12:03
